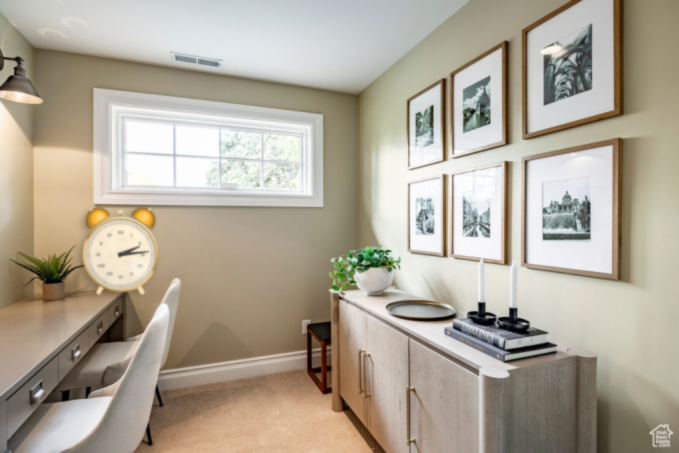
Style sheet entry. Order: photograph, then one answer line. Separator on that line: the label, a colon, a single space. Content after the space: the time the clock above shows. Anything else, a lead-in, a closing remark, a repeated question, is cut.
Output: 2:14
